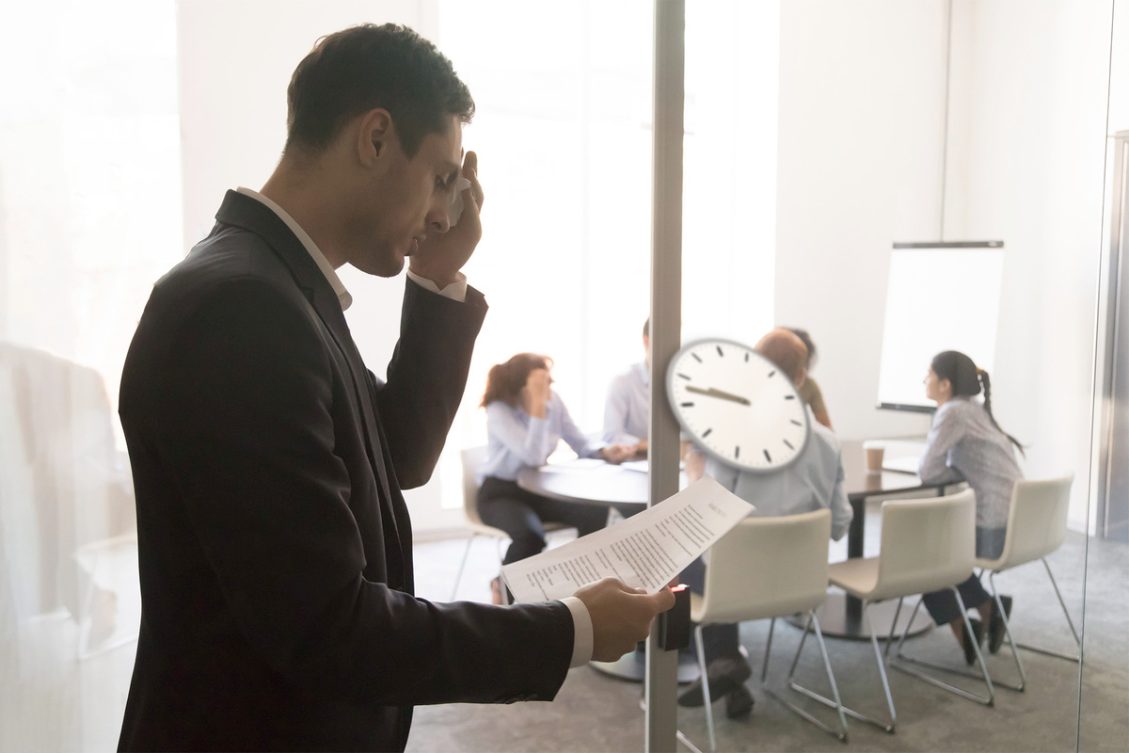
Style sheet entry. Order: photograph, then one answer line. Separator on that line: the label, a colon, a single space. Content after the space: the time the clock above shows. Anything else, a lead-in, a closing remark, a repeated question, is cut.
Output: 9:48
